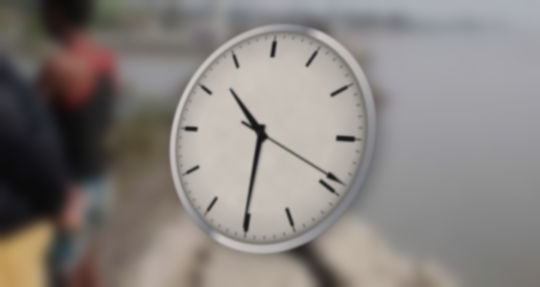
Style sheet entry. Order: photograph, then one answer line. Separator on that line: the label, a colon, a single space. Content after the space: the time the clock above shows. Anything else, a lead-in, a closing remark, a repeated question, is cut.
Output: 10:30:19
